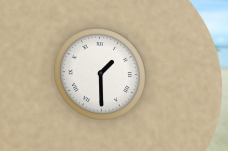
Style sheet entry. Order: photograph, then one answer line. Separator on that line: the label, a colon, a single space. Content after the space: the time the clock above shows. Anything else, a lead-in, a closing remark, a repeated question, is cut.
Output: 1:30
